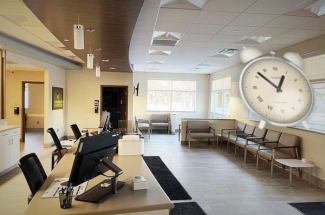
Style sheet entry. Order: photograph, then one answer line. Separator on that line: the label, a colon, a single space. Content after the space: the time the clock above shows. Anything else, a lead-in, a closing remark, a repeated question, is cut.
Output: 12:52
